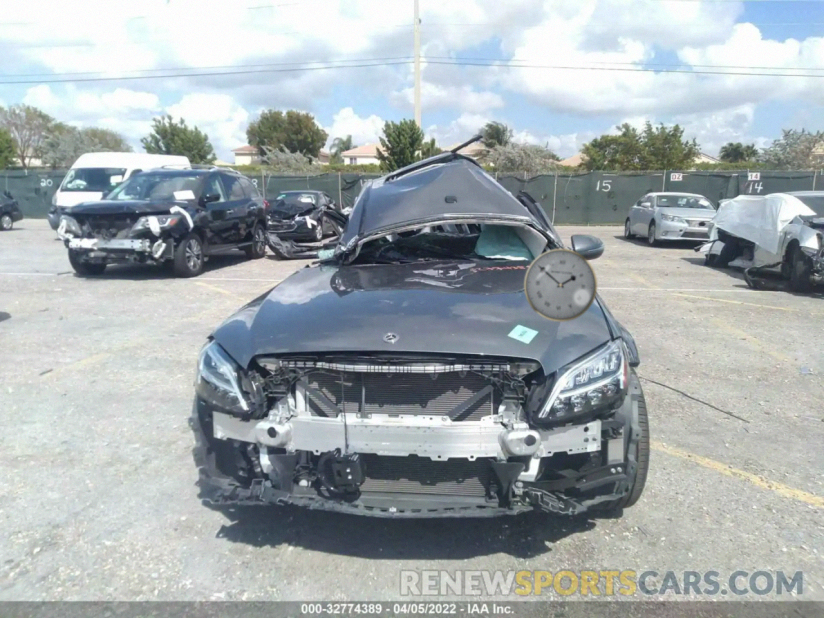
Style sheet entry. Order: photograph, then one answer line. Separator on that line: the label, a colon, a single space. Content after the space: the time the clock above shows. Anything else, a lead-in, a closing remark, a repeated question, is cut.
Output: 1:51
